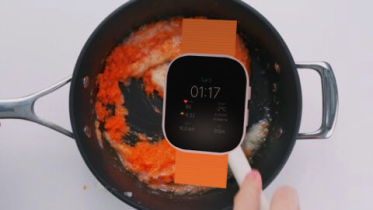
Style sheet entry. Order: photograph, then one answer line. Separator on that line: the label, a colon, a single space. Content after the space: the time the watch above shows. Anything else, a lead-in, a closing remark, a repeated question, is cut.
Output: 1:17
